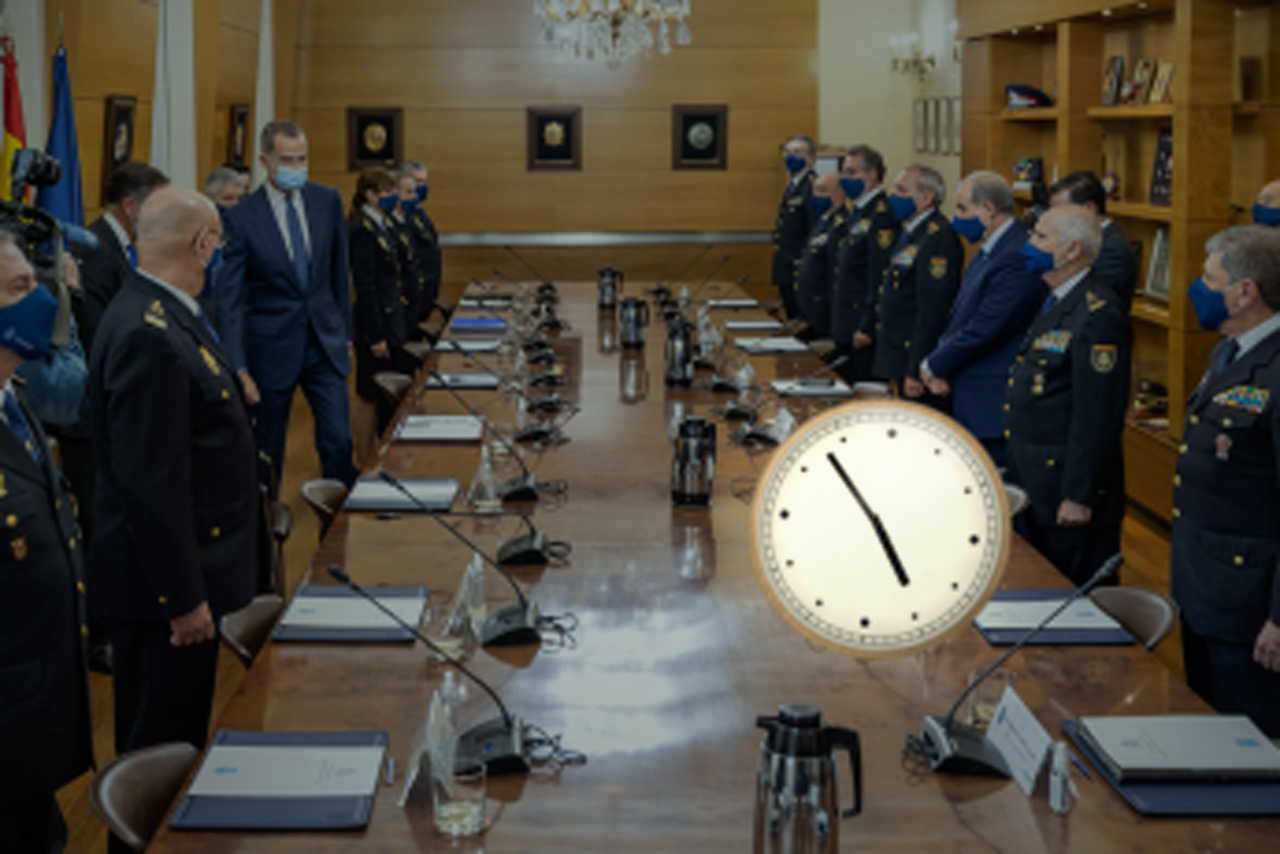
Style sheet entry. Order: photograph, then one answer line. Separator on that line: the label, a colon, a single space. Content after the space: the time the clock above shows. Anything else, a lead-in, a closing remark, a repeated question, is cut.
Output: 4:53
